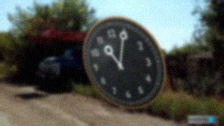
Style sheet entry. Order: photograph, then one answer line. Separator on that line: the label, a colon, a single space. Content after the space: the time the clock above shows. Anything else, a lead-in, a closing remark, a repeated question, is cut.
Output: 11:04
